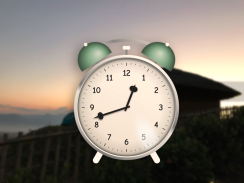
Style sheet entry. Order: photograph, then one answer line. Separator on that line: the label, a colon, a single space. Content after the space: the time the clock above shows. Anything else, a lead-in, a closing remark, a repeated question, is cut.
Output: 12:42
